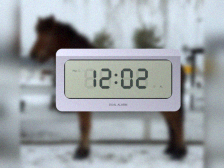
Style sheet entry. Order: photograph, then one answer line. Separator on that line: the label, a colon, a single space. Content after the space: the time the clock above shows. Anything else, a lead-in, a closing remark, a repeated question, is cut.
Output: 12:02
